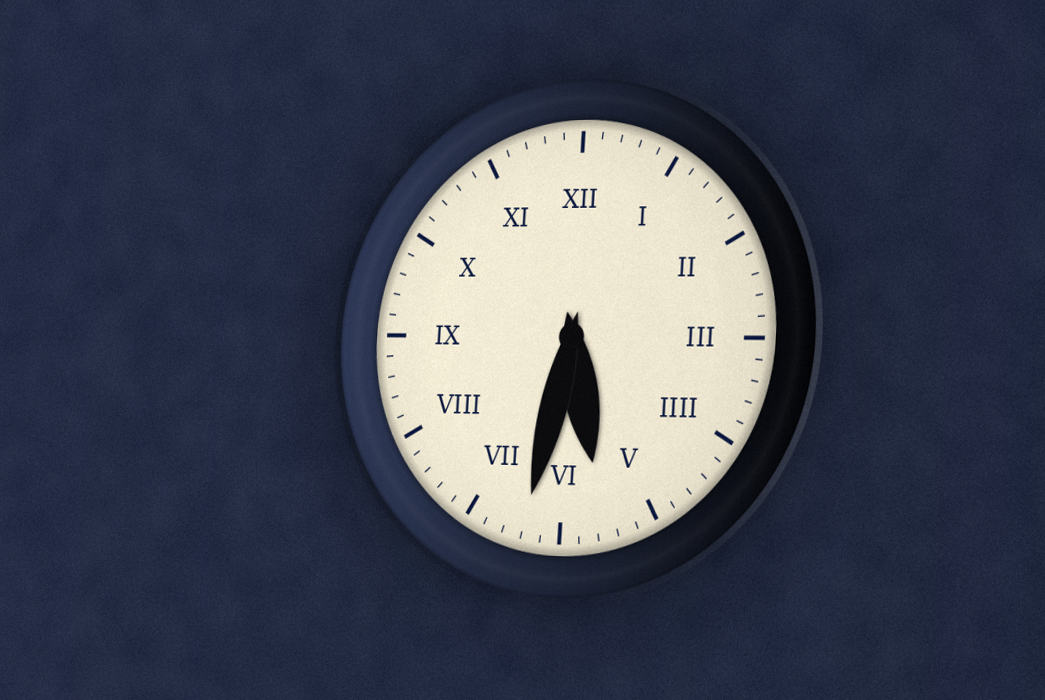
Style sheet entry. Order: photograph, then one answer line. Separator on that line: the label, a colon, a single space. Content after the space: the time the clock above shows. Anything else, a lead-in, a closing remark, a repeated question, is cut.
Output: 5:32
